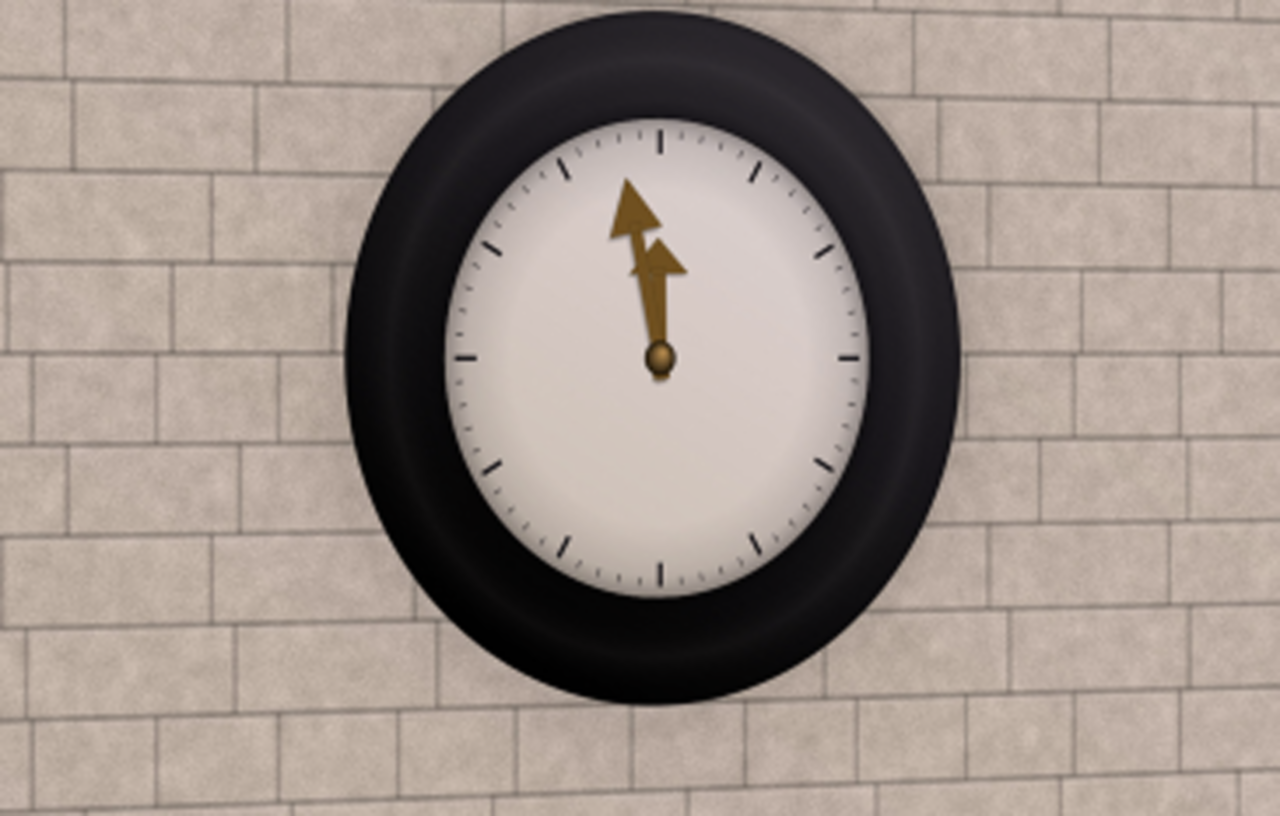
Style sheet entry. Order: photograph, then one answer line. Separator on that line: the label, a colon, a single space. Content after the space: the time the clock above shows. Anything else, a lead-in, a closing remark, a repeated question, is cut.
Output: 11:58
